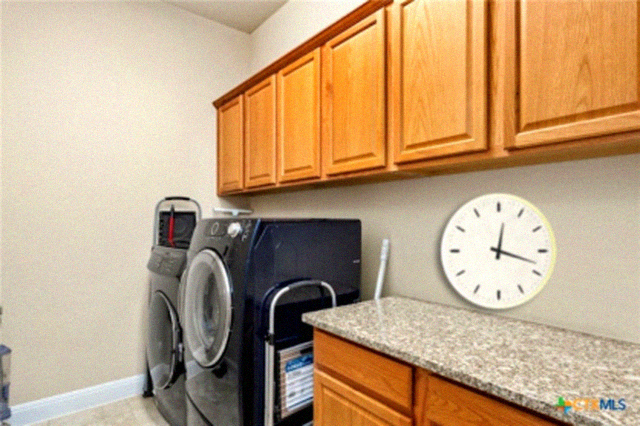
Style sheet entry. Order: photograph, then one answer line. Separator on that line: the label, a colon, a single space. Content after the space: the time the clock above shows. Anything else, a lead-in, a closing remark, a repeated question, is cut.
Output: 12:18
